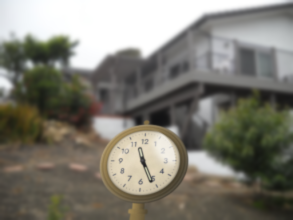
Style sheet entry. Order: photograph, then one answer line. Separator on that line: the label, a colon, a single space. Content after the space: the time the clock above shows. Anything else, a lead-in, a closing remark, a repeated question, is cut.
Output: 11:26
